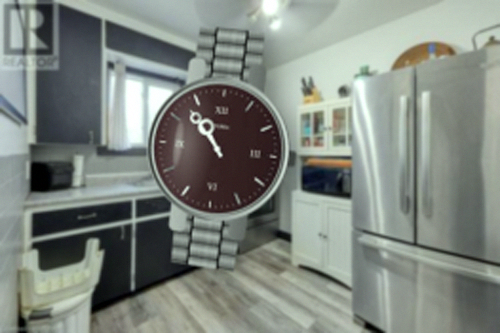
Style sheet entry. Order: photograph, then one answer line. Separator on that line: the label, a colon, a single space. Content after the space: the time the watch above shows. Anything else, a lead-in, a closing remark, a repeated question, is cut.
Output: 10:53
